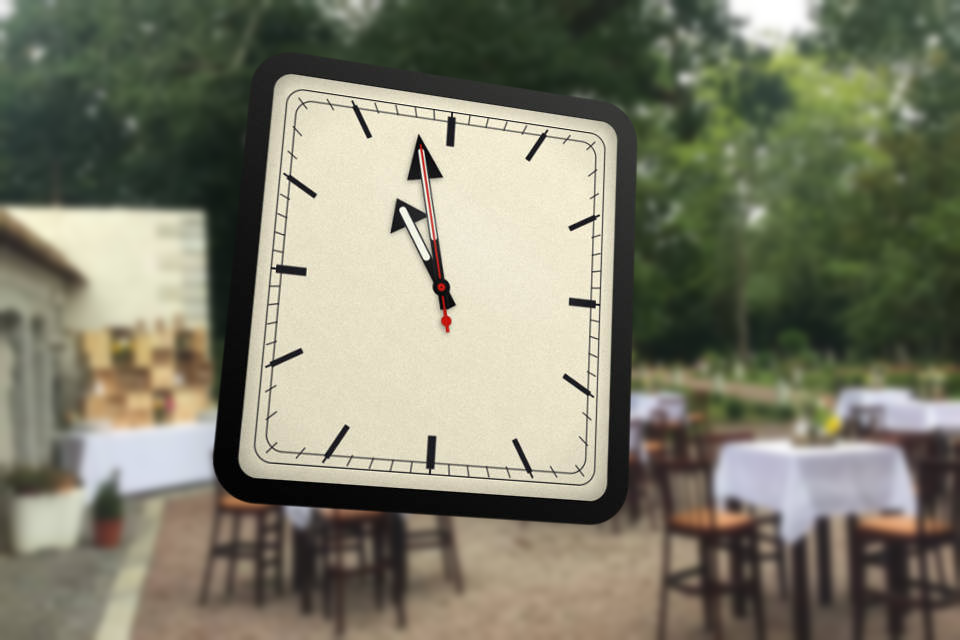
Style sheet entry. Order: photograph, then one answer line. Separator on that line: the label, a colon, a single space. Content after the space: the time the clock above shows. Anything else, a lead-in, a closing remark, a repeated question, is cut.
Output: 10:57:58
